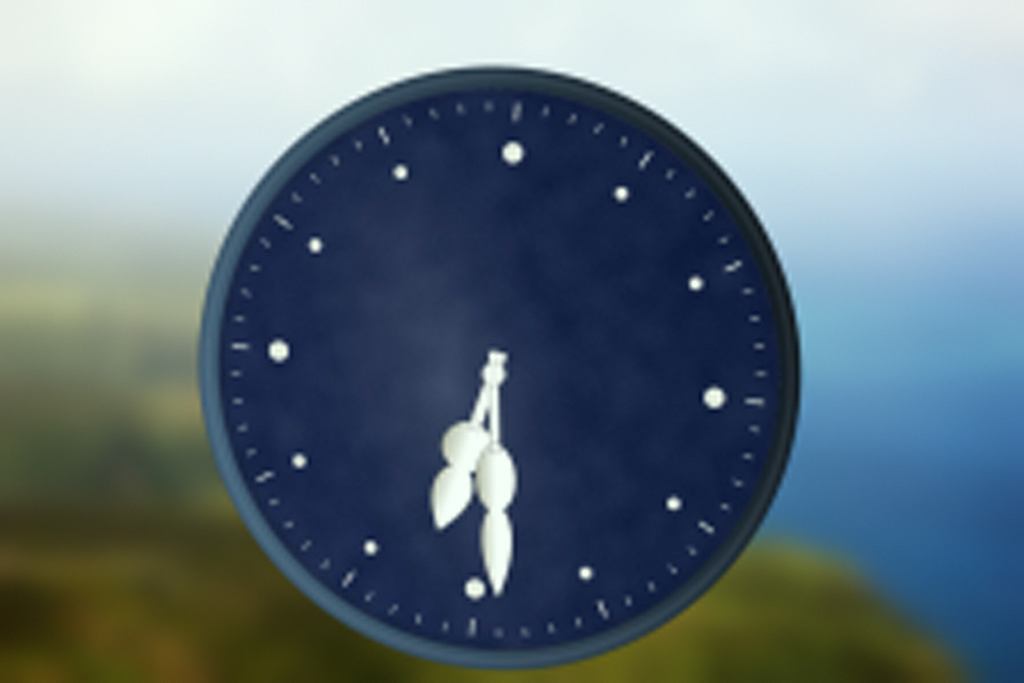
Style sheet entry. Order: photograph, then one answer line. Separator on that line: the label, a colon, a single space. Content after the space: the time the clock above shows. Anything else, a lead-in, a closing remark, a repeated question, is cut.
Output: 6:29
